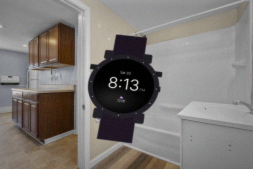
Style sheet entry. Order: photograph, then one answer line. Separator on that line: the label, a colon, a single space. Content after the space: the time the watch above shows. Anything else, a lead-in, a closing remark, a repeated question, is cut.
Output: 8:13
